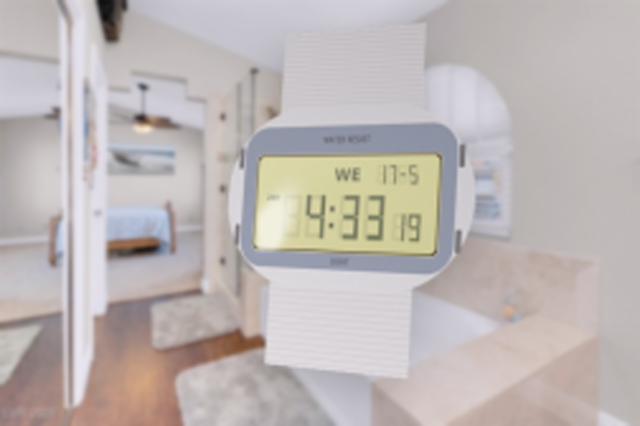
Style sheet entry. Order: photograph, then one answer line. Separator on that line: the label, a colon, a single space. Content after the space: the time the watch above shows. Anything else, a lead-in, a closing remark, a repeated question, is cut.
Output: 4:33:19
